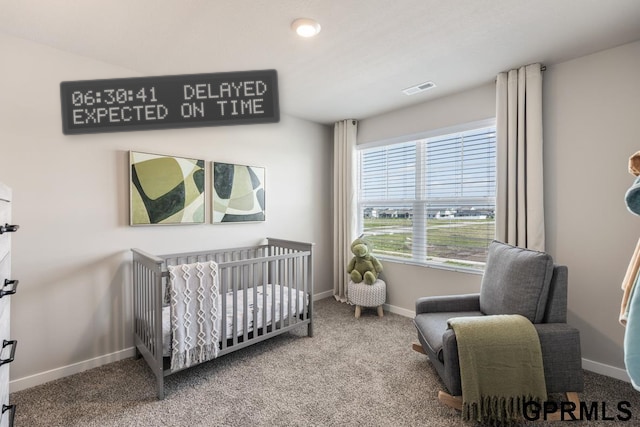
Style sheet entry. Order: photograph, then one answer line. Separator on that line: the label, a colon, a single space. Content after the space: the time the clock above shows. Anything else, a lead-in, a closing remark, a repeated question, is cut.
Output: 6:30:41
